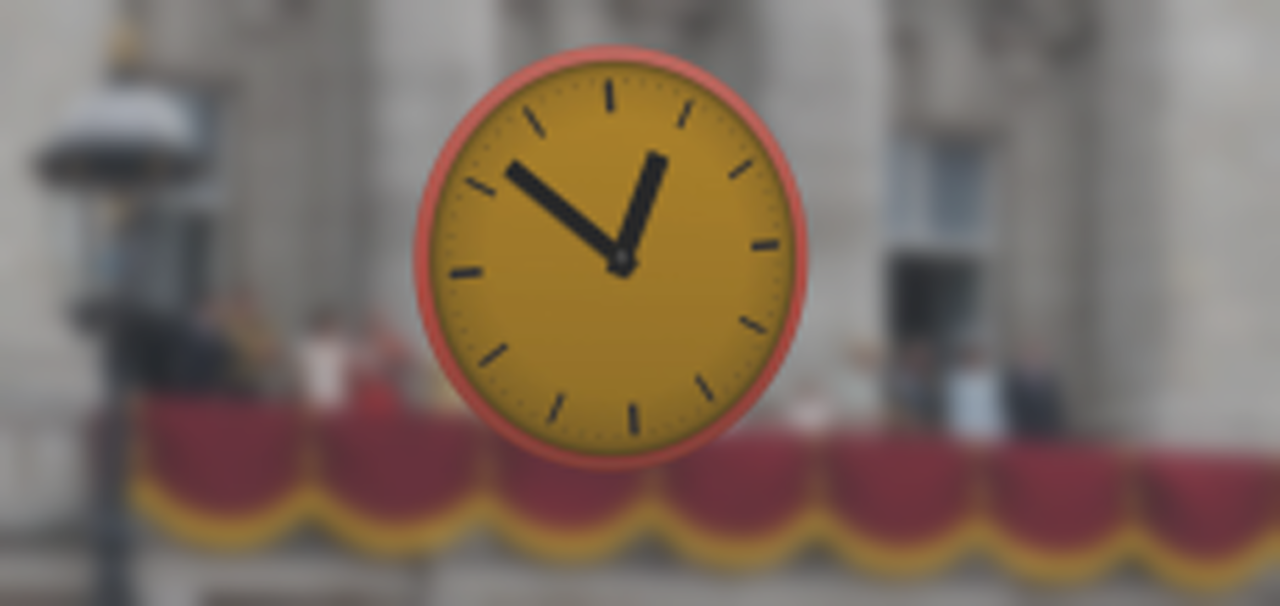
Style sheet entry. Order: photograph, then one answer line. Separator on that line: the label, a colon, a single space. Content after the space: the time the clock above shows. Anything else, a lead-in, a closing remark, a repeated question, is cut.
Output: 12:52
